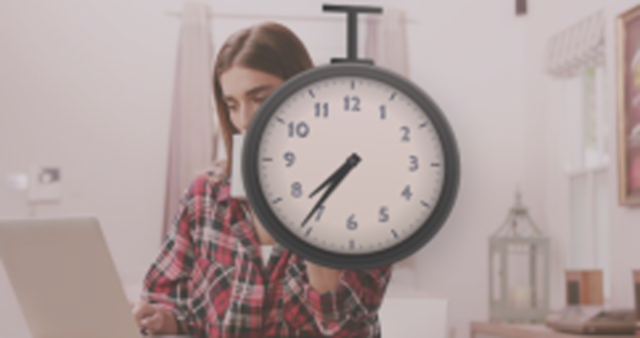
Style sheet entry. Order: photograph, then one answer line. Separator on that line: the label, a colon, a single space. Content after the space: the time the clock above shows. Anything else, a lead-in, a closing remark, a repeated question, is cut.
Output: 7:36
